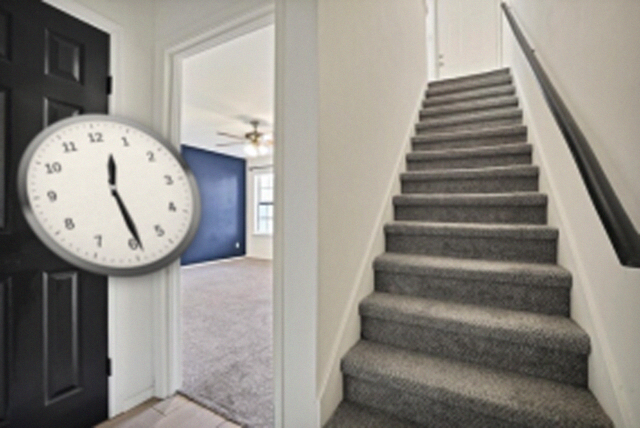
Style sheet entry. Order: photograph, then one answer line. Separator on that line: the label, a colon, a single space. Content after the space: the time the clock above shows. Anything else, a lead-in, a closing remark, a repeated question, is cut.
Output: 12:29
